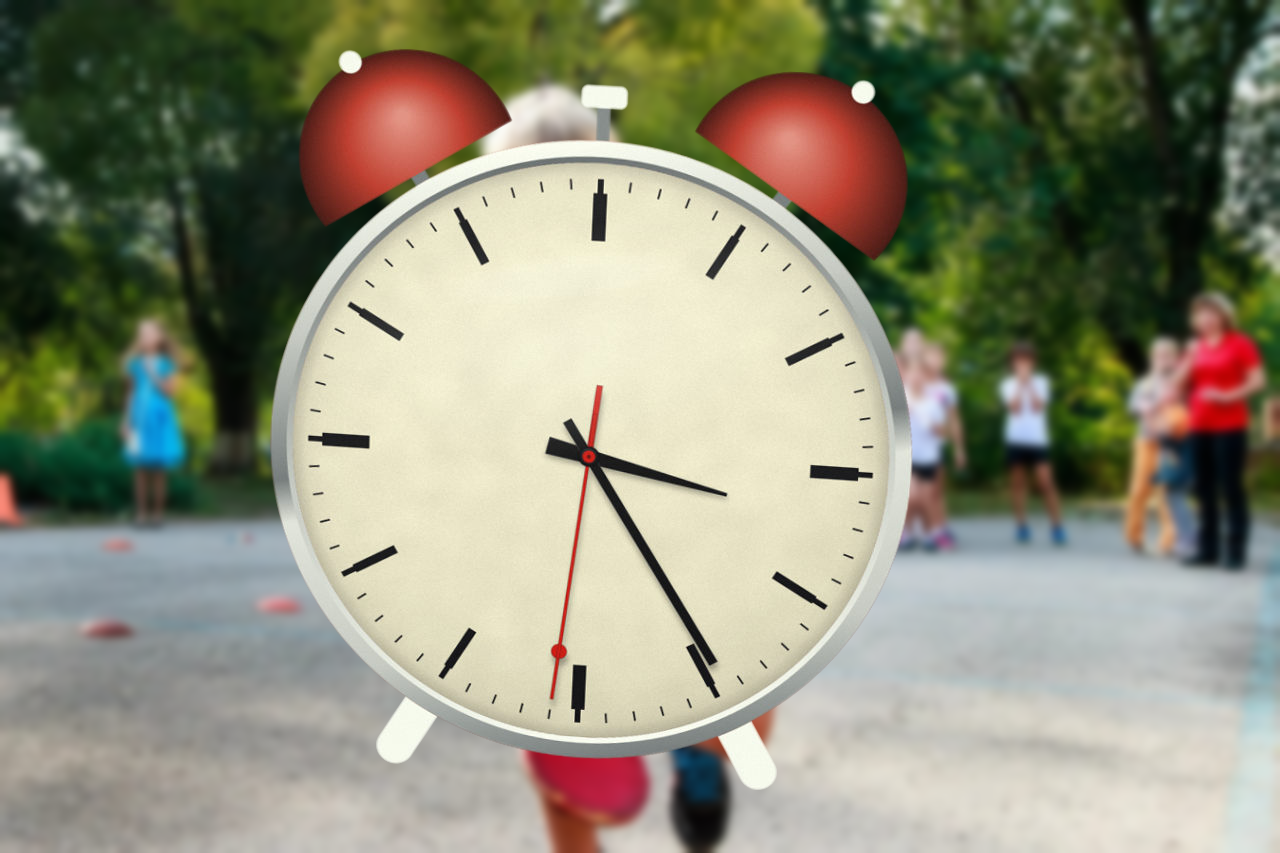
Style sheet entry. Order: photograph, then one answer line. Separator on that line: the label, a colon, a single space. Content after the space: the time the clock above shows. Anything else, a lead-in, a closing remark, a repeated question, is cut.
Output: 3:24:31
